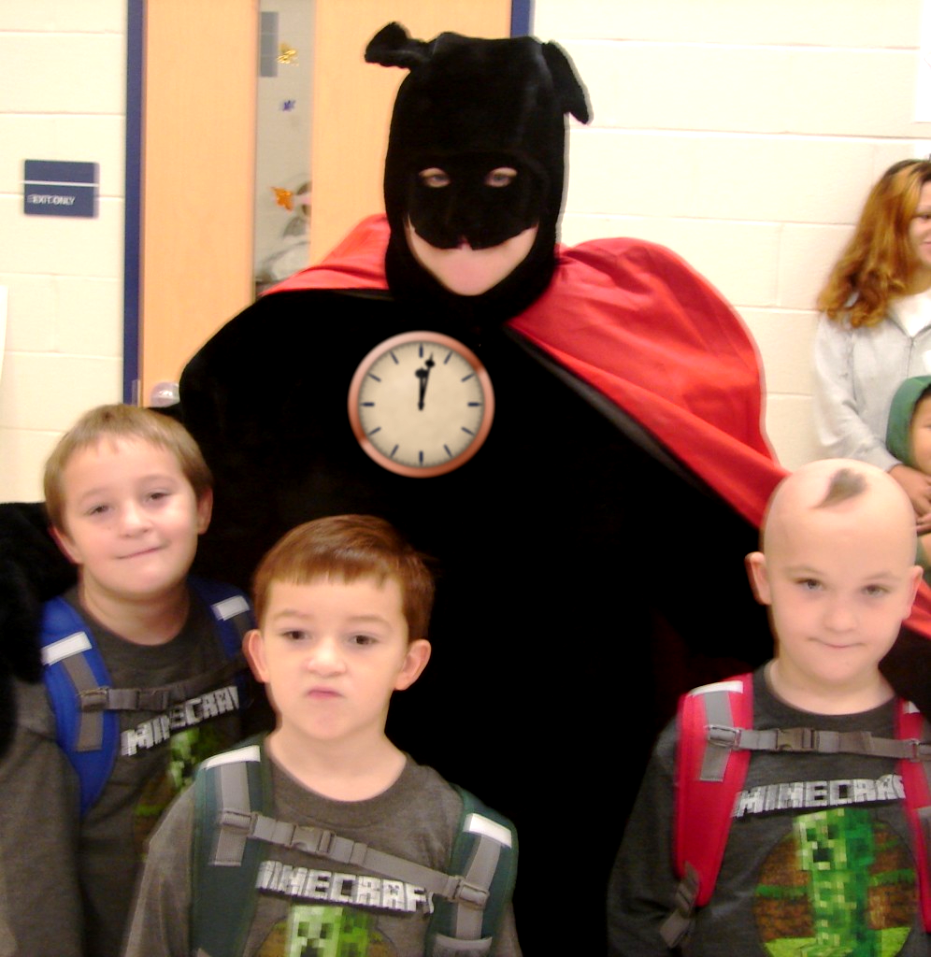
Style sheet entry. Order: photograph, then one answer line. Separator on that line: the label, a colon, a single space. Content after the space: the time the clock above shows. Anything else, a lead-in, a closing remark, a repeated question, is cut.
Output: 12:02
